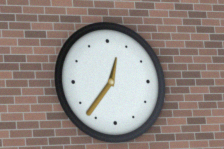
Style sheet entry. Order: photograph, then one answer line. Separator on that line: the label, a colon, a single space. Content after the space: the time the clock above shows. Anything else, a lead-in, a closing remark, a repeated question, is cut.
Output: 12:37
